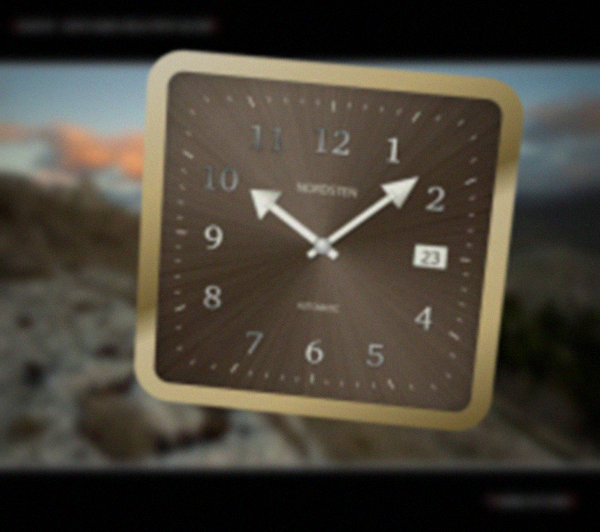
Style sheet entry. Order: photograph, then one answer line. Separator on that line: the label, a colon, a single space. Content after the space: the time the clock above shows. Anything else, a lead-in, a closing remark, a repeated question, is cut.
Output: 10:08
